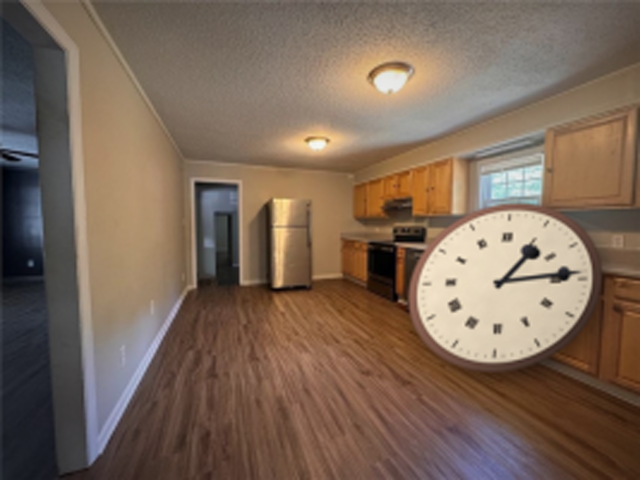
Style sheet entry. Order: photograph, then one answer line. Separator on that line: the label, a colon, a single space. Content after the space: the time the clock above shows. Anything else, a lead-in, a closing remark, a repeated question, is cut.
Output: 1:14
